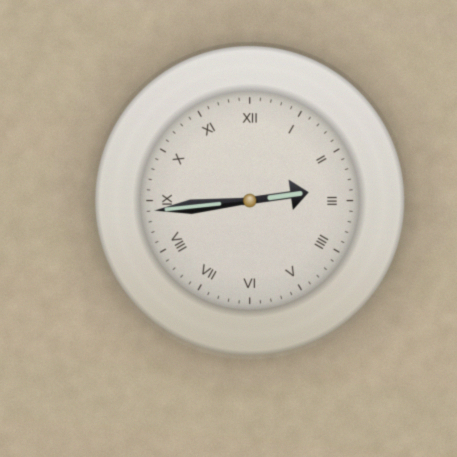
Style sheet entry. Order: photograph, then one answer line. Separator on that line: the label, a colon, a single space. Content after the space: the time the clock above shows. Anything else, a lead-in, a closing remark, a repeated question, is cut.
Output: 2:44
